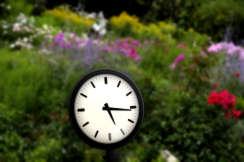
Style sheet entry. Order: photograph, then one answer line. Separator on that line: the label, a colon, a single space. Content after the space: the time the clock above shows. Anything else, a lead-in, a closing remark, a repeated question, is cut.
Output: 5:16
